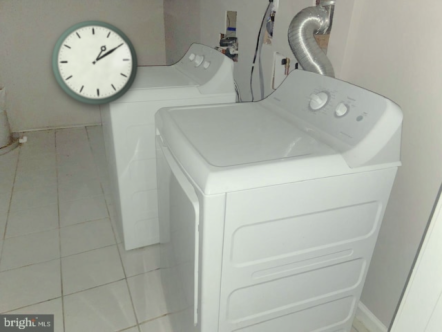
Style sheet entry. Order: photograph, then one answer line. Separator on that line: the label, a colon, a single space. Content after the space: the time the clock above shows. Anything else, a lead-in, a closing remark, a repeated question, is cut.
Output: 1:10
